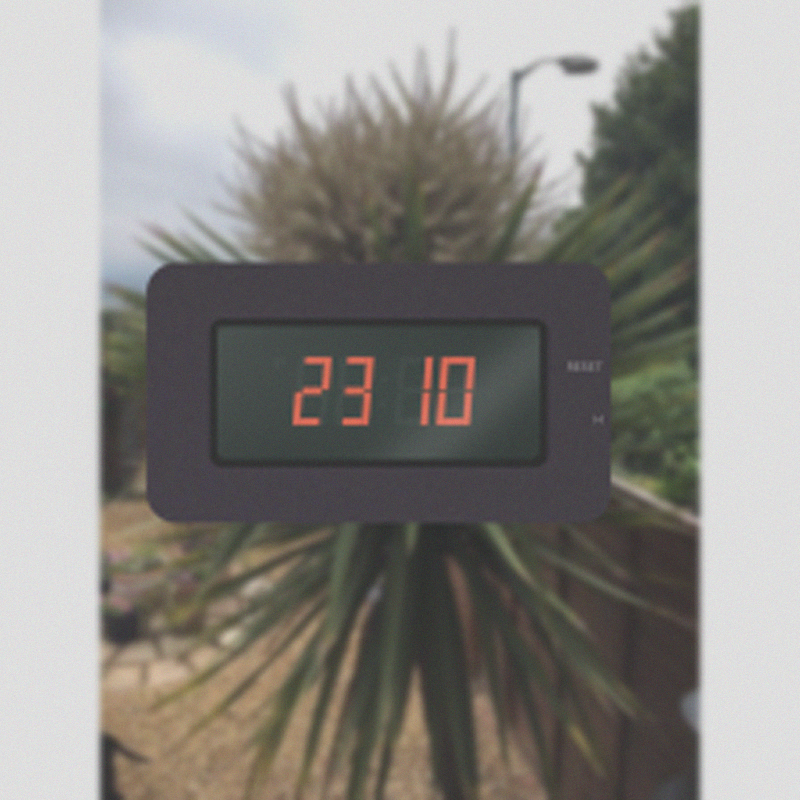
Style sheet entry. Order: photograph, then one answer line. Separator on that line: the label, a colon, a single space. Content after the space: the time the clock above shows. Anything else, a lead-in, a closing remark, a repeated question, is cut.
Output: 23:10
